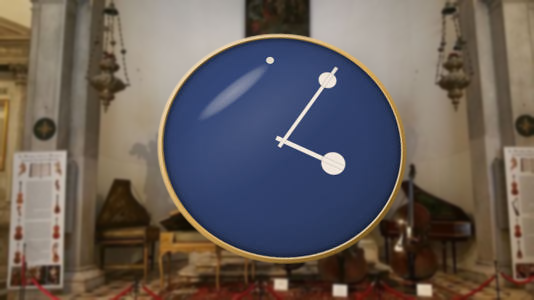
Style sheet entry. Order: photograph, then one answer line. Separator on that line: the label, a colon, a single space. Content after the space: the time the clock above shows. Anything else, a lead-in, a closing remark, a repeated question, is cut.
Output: 4:07
